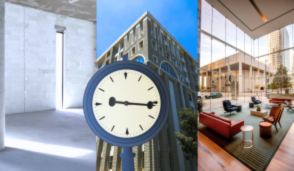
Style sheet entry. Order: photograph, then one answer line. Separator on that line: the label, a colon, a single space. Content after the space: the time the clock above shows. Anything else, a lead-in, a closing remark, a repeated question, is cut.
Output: 9:16
